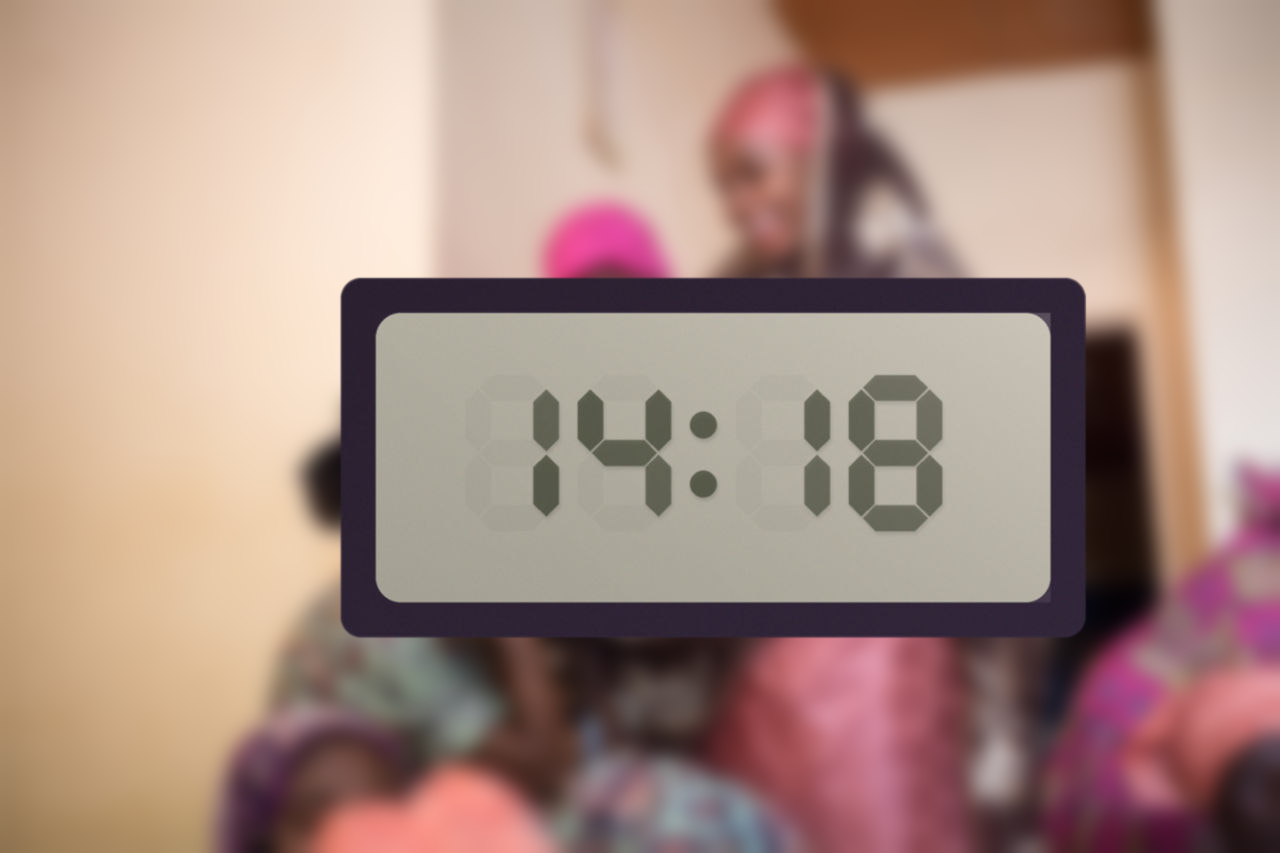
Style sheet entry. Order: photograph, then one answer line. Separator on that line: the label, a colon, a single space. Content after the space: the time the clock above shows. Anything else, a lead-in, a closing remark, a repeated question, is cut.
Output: 14:18
